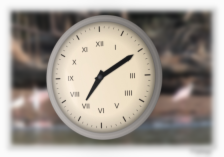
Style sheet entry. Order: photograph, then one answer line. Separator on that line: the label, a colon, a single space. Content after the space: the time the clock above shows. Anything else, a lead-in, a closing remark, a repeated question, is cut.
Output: 7:10
